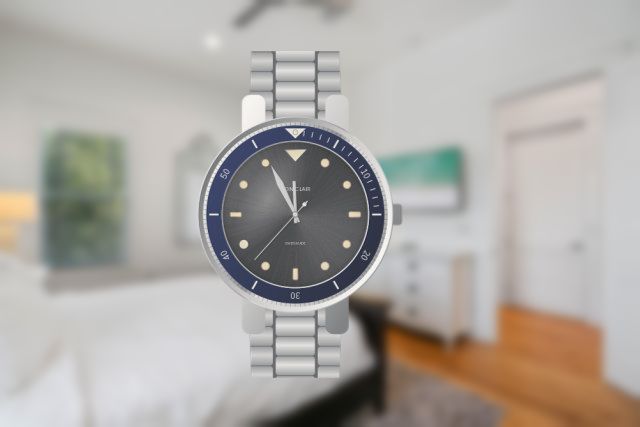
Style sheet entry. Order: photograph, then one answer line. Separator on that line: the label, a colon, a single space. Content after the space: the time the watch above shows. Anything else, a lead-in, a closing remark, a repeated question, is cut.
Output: 11:55:37
